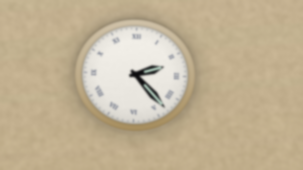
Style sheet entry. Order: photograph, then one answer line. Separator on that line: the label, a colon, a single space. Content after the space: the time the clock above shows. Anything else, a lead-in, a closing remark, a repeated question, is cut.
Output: 2:23
